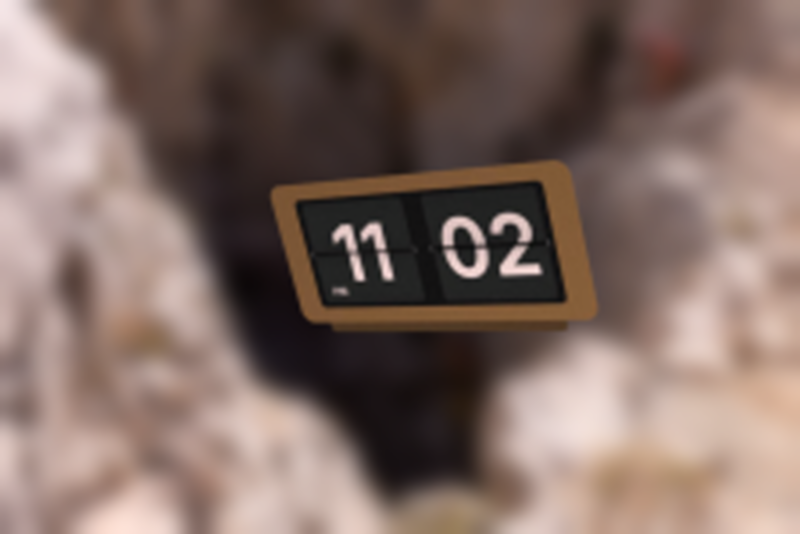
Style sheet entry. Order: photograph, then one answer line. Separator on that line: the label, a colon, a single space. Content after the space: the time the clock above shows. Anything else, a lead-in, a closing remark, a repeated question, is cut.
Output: 11:02
